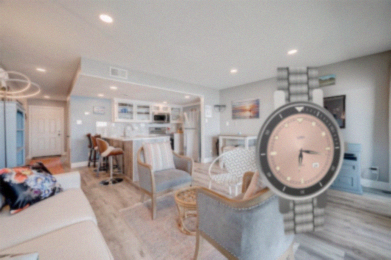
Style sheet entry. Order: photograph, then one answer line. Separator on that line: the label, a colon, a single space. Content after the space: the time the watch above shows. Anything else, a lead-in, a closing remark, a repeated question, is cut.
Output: 6:17
